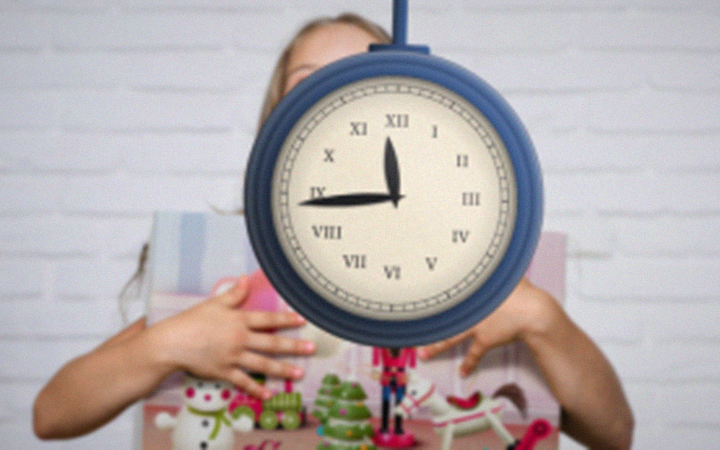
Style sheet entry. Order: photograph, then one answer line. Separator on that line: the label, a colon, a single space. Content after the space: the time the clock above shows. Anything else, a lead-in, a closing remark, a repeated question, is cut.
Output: 11:44
